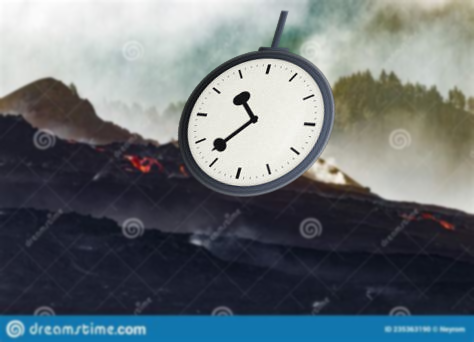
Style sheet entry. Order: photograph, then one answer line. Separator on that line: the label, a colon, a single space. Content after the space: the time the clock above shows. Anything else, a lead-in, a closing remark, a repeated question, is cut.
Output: 10:37
